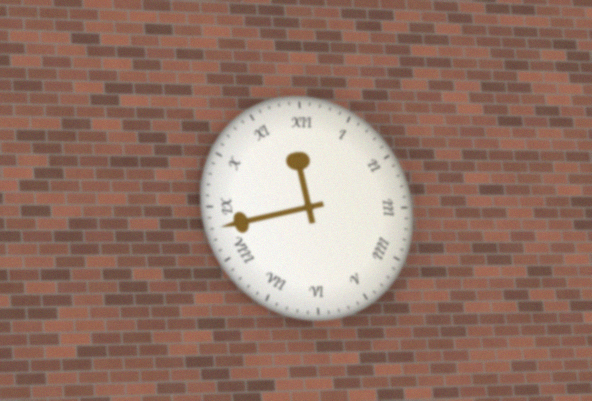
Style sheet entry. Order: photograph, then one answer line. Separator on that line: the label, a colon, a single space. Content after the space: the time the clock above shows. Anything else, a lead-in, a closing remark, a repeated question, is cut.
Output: 11:43
